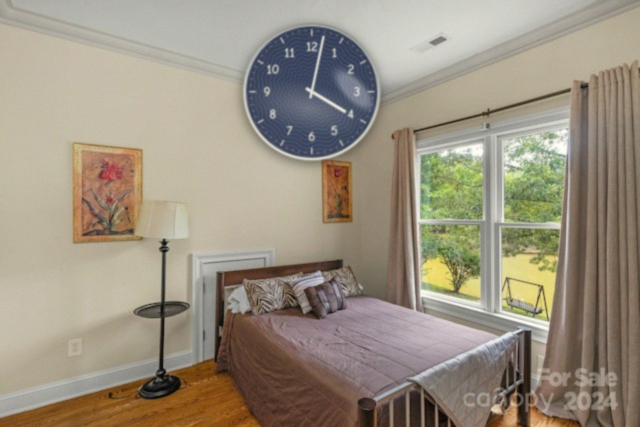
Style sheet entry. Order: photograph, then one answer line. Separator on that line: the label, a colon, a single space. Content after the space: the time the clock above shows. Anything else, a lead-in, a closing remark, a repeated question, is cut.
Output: 4:02
